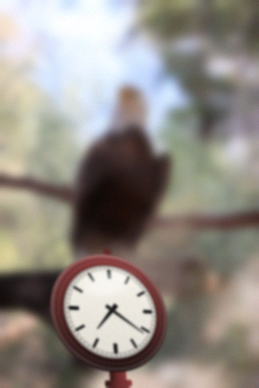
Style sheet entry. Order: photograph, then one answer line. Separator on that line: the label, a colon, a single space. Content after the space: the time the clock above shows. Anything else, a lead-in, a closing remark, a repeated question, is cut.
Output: 7:21
